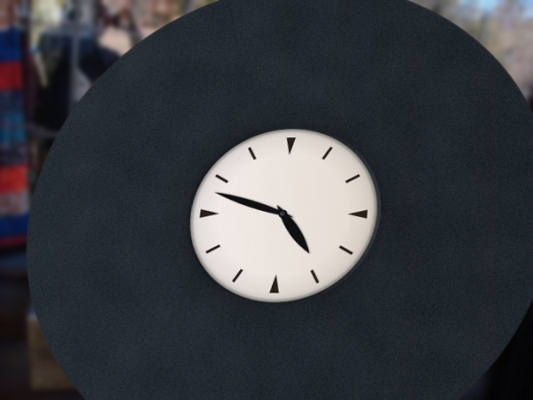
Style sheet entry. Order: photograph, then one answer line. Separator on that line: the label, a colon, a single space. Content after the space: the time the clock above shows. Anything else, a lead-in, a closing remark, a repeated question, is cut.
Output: 4:48
